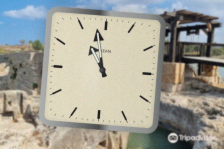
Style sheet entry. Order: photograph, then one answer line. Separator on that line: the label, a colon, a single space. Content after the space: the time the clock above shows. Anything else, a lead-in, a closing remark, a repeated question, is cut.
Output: 10:58
